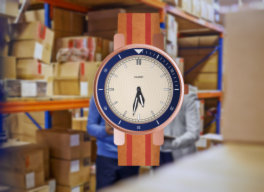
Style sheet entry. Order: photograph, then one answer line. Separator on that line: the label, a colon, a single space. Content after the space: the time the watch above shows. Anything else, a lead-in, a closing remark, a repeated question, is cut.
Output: 5:32
